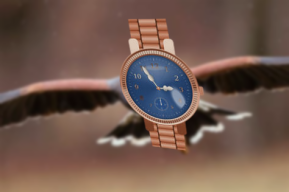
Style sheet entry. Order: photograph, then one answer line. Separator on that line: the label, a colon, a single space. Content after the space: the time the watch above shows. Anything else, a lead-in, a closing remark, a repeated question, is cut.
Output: 2:55
